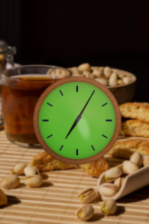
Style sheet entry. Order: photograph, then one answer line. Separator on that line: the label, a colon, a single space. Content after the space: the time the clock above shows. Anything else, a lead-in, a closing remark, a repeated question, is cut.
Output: 7:05
